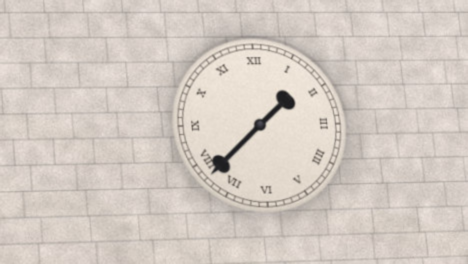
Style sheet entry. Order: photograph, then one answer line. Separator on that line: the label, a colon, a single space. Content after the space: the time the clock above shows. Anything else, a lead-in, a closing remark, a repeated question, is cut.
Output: 1:38
